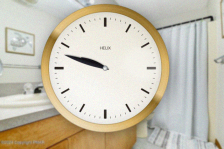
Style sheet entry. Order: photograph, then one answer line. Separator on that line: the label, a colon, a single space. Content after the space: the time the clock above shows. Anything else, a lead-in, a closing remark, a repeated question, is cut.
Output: 9:48
